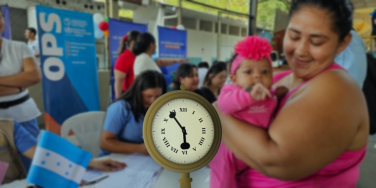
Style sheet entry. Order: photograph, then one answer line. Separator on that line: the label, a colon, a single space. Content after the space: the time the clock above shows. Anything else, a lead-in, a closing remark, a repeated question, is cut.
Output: 5:54
